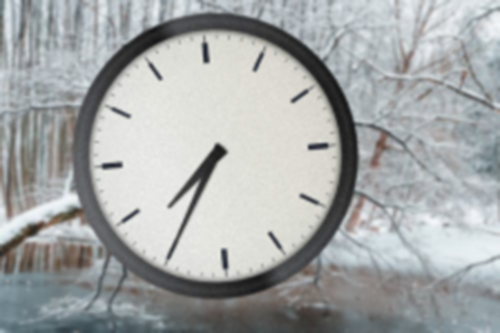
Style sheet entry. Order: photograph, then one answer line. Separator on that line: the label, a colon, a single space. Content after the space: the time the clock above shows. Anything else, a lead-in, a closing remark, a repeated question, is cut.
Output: 7:35
